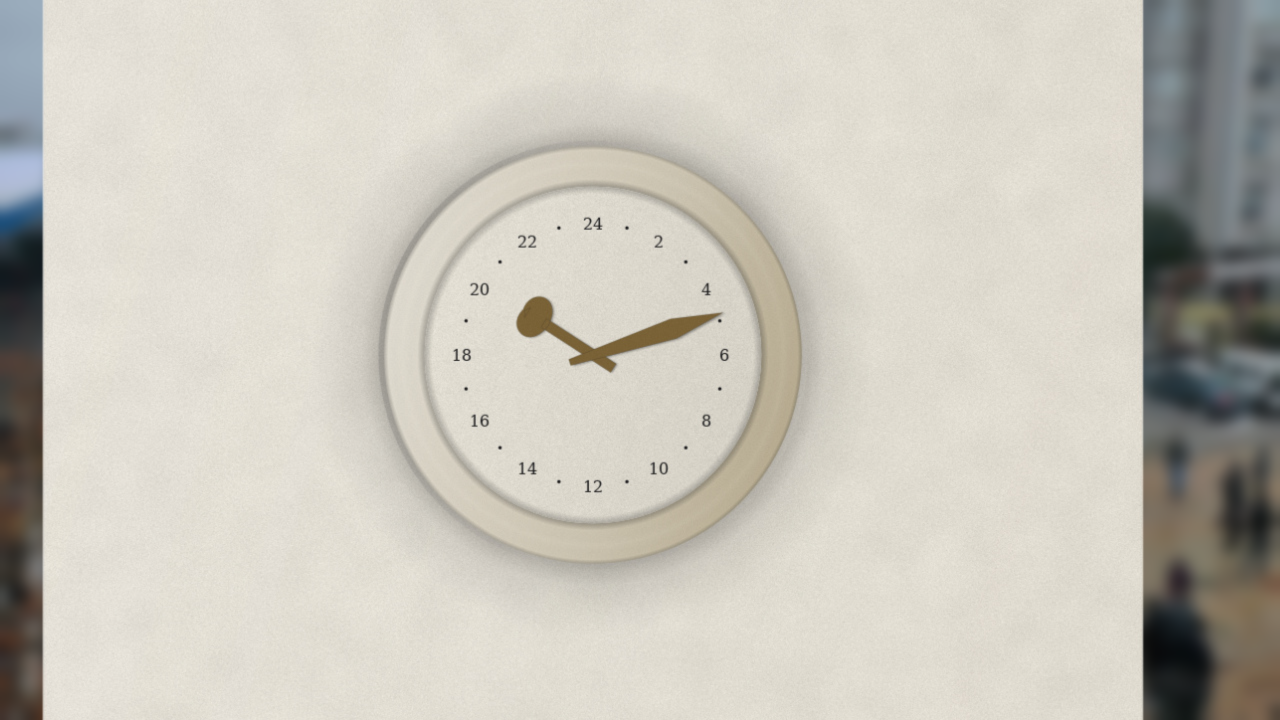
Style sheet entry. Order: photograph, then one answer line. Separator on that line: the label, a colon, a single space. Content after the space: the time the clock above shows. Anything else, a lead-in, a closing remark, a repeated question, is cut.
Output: 20:12
